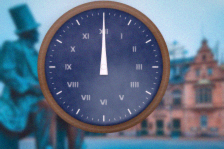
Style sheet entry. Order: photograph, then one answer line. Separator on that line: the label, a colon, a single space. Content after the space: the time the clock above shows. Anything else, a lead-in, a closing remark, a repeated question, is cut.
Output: 12:00
